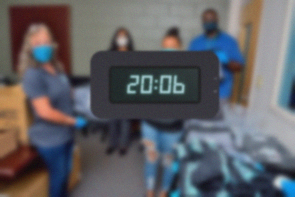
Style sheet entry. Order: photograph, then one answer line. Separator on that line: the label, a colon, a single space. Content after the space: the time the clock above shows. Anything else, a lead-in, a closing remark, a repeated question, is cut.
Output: 20:06
